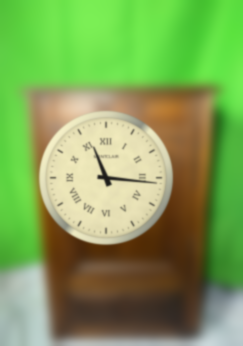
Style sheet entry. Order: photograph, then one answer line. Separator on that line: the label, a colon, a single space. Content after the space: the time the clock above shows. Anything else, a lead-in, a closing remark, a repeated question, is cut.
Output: 11:16
